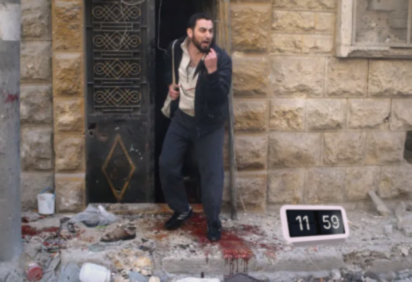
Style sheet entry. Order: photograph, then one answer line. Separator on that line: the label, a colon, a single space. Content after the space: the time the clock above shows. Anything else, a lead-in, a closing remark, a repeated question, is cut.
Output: 11:59
